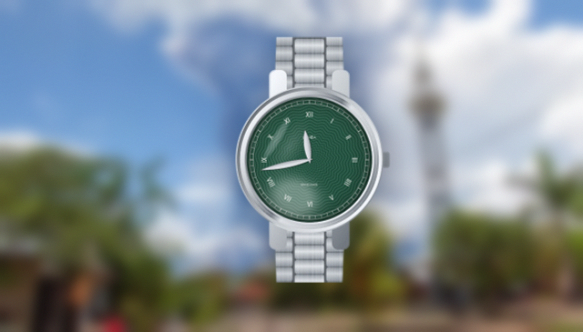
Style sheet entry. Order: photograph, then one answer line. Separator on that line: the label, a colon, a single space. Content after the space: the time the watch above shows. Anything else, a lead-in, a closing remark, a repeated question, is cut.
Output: 11:43
